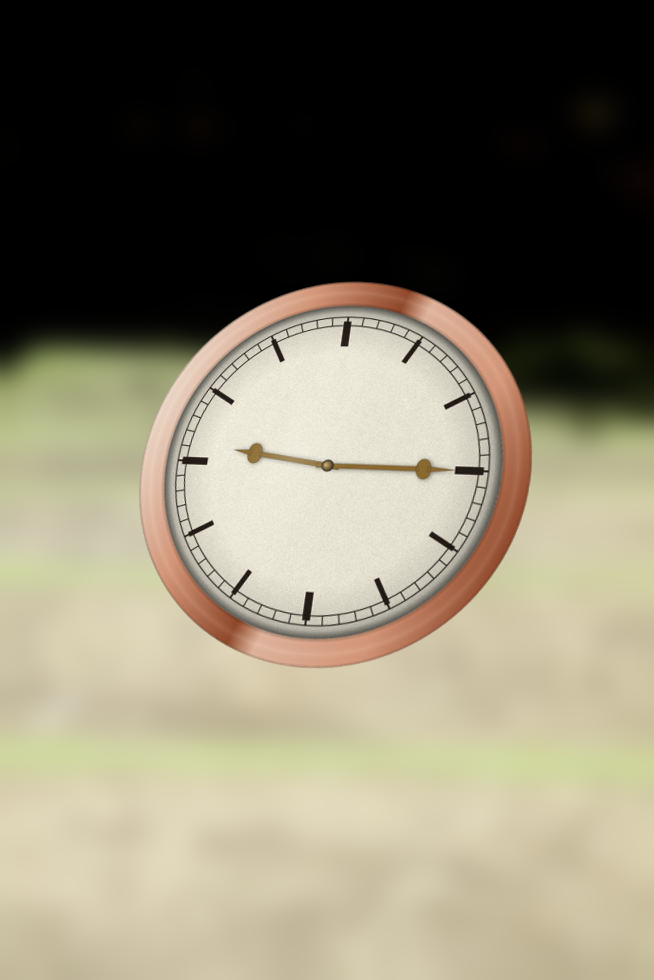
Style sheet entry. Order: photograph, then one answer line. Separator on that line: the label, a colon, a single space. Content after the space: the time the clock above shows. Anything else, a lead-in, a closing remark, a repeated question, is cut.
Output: 9:15
